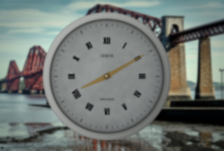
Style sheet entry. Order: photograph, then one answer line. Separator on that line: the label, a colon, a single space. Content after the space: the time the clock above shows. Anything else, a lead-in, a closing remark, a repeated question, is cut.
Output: 8:10
